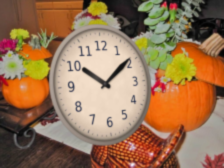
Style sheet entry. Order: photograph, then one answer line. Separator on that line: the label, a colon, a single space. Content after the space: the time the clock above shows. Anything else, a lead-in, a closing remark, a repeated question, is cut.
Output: 10:09
